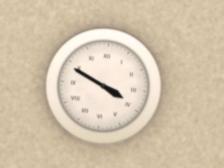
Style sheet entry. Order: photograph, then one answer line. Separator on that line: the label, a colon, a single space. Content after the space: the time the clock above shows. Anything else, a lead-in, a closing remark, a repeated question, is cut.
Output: 3:49
